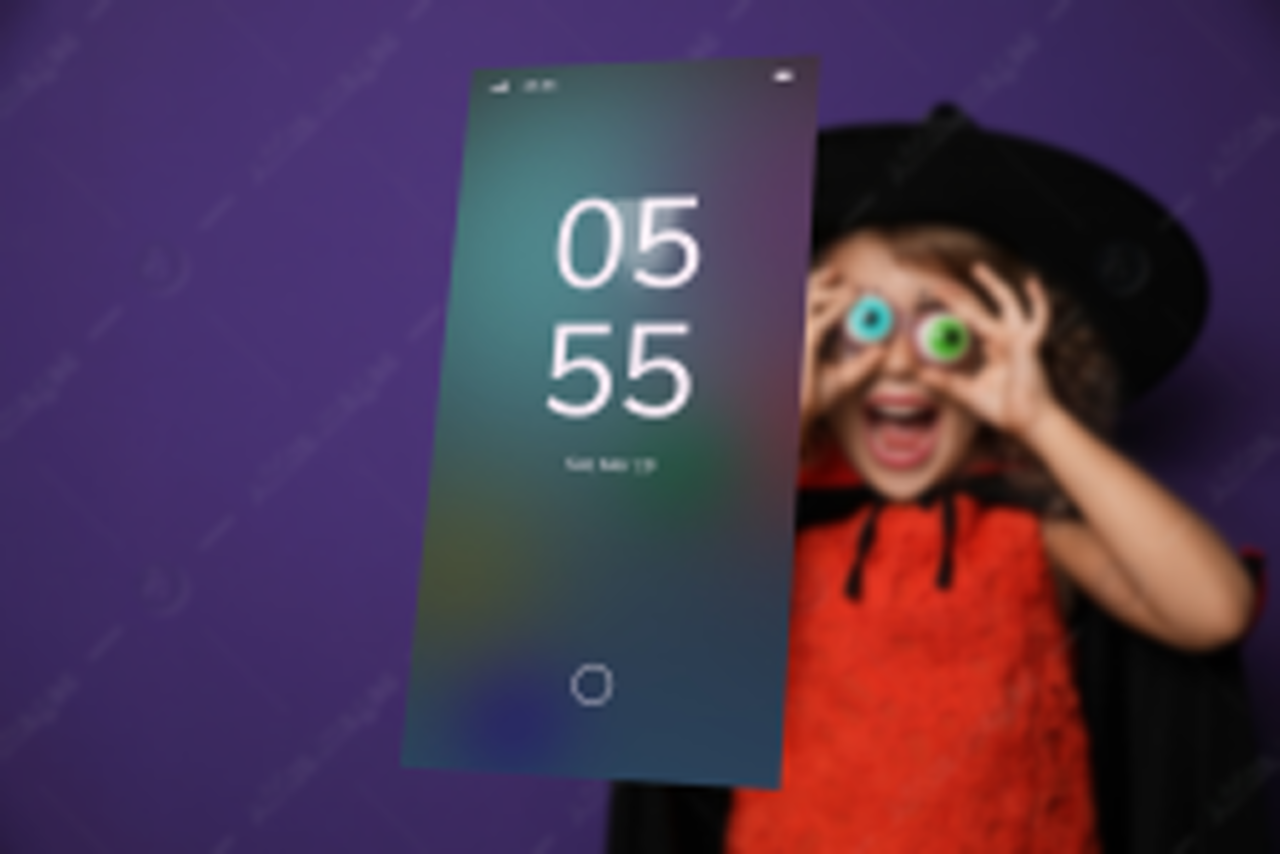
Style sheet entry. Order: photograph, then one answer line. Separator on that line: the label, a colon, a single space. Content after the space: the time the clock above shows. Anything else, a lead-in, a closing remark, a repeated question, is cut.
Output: 5:55
